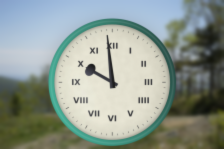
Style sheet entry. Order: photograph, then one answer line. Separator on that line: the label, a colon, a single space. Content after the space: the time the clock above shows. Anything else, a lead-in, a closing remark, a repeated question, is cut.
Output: 9:59
